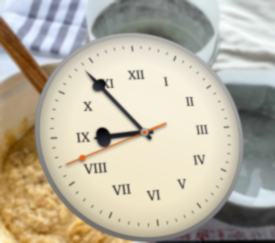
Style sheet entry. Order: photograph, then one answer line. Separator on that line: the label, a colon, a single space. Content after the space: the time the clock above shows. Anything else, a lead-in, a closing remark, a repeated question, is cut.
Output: 8:53:42
